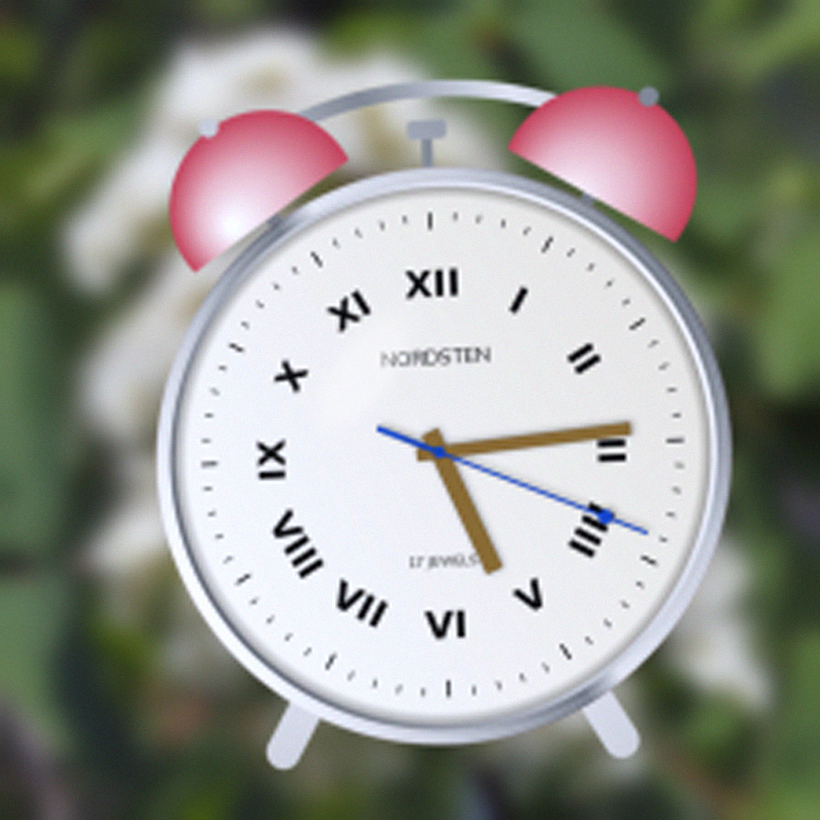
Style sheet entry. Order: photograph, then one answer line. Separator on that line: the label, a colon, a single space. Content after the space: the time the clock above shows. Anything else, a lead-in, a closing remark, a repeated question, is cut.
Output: 5:14:19
